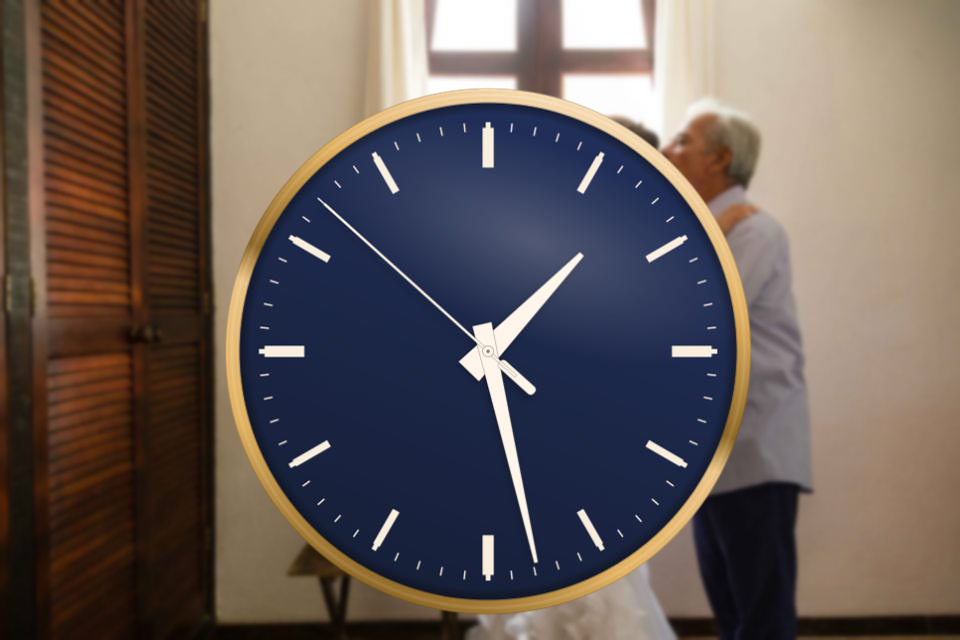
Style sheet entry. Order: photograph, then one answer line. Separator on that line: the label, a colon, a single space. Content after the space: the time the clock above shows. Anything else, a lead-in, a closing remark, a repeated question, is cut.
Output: 1:27:52
